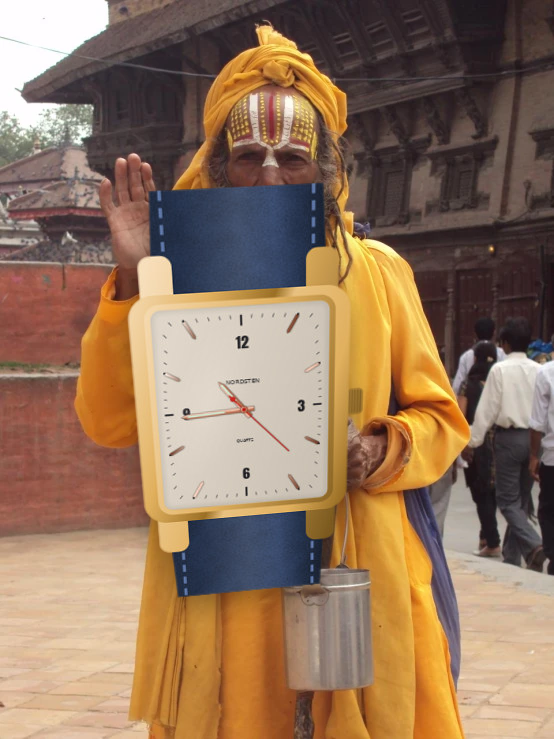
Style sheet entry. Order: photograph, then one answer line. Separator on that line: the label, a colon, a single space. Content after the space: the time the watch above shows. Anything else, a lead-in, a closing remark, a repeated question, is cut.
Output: 10:44:23
